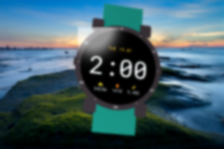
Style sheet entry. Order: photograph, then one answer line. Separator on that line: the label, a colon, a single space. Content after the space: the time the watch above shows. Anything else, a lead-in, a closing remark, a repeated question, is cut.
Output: 2:00
